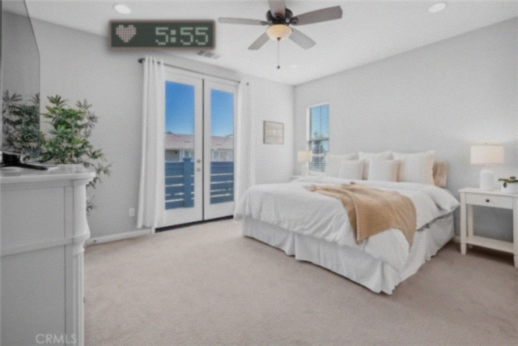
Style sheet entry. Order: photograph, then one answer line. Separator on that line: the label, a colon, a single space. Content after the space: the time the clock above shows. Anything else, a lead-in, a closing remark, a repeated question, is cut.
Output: 5:55
